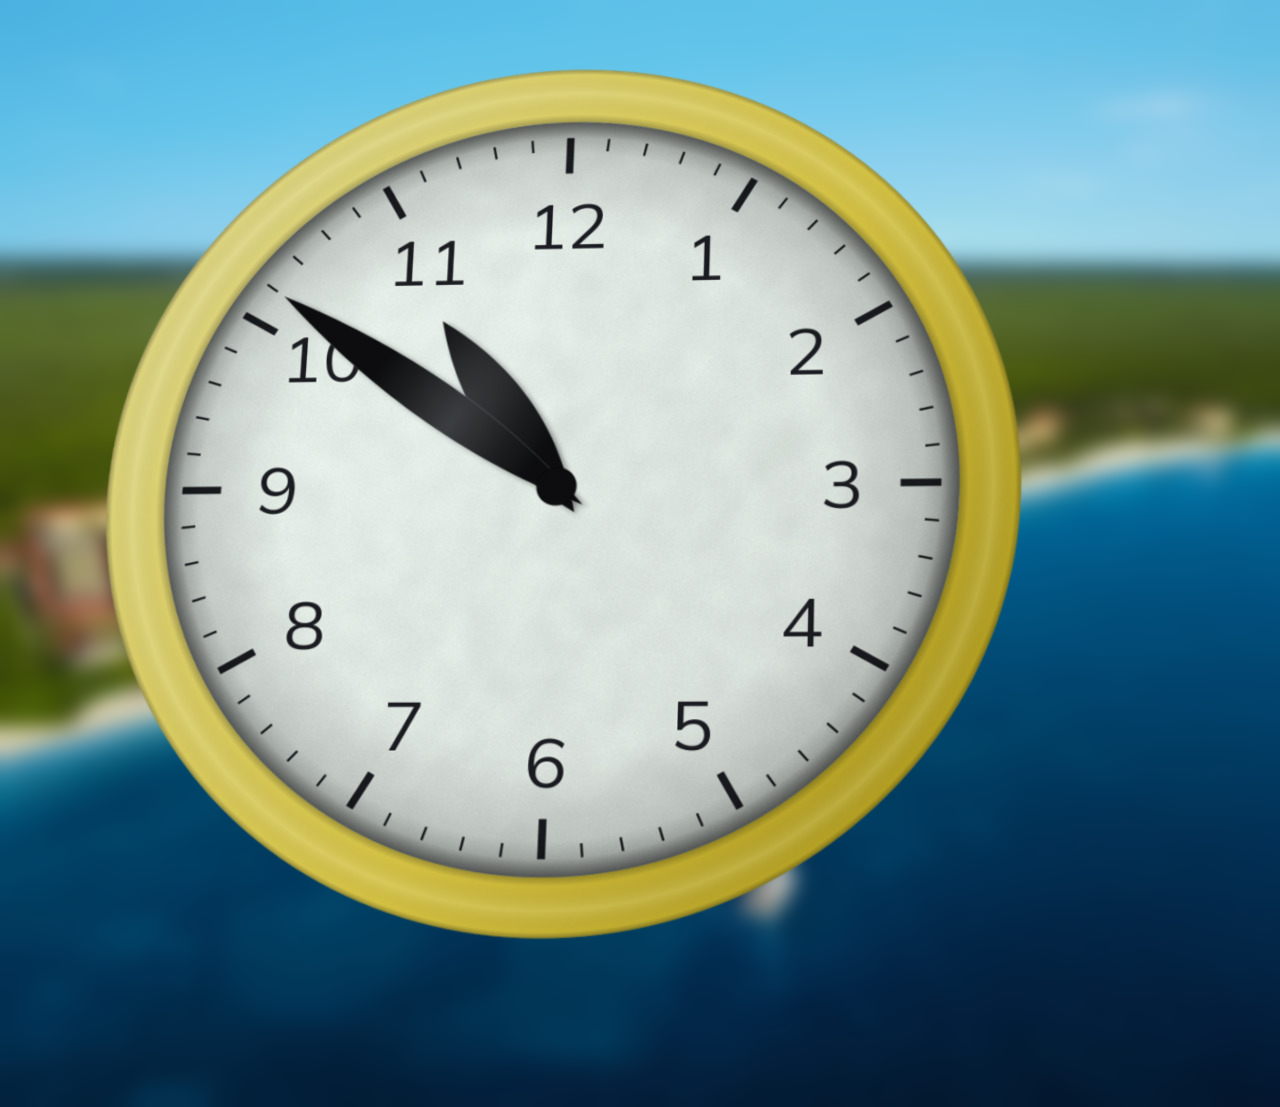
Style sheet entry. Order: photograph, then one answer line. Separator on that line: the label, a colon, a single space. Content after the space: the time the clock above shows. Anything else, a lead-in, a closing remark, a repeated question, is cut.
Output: 10:51
